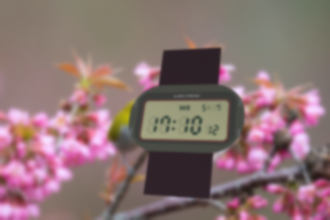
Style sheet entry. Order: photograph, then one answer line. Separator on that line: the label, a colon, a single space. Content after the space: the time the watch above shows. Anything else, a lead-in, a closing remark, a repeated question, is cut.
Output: 17:10
